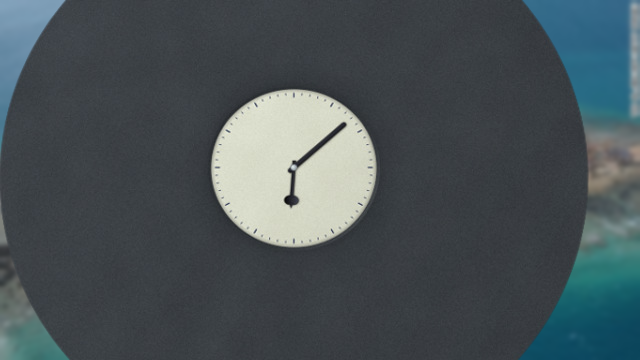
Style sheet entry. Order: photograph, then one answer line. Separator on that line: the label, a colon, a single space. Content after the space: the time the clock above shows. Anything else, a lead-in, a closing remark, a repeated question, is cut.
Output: 6:08
